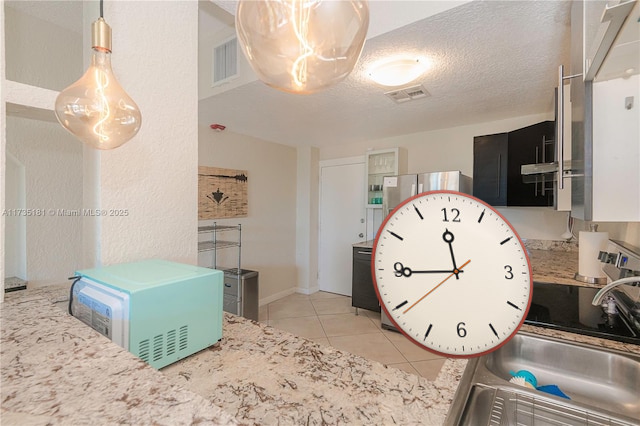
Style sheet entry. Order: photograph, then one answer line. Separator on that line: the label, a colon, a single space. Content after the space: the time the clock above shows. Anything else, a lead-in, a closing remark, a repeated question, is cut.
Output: 11:44:39
